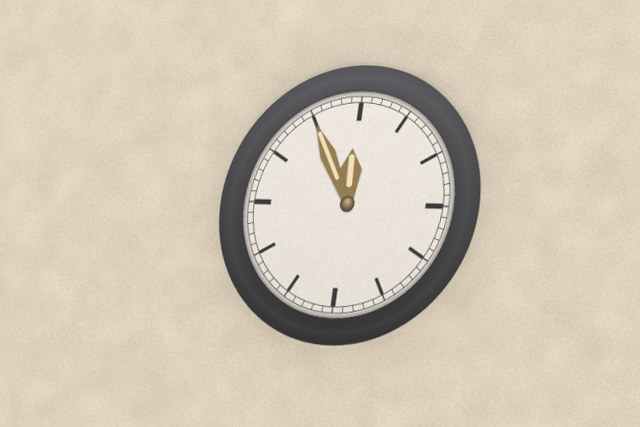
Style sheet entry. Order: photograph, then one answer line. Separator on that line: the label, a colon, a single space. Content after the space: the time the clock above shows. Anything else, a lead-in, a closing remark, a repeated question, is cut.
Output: 11:55
